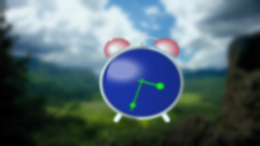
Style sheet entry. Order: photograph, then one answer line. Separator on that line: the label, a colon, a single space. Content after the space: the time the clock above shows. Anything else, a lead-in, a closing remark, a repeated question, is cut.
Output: 3:33
